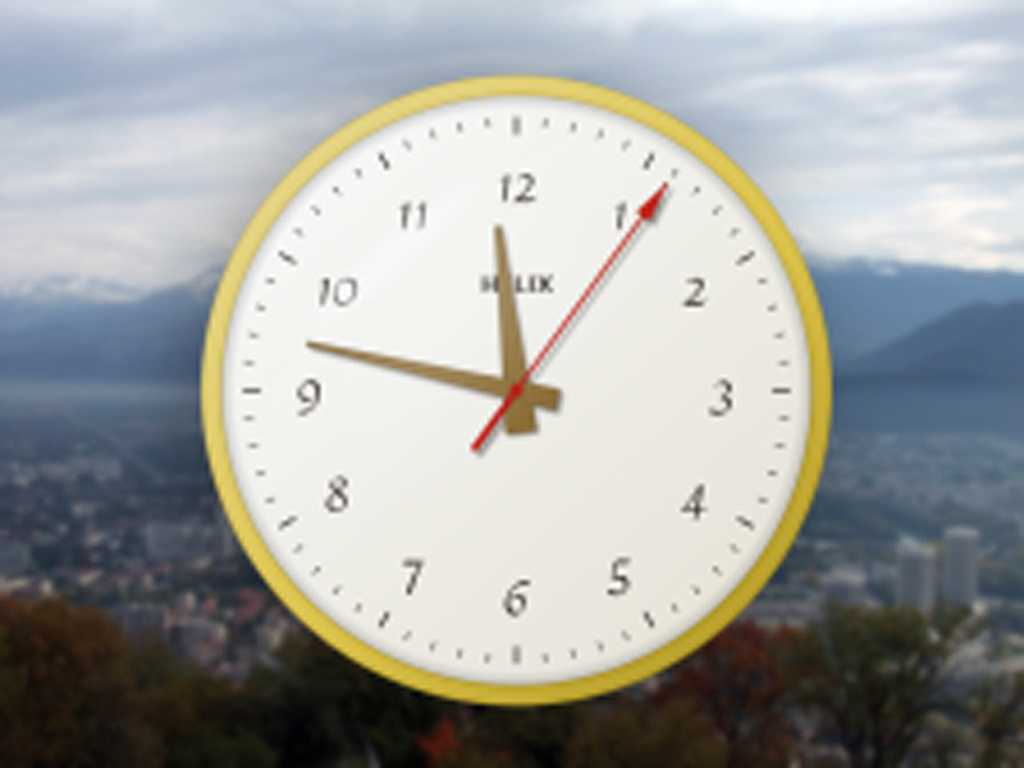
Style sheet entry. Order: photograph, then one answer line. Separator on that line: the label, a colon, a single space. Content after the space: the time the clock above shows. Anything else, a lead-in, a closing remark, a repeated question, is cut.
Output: 11:47:06
